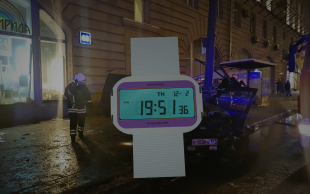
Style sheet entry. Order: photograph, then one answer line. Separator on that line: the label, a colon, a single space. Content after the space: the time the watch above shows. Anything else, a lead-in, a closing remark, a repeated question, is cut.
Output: 19:51:36
